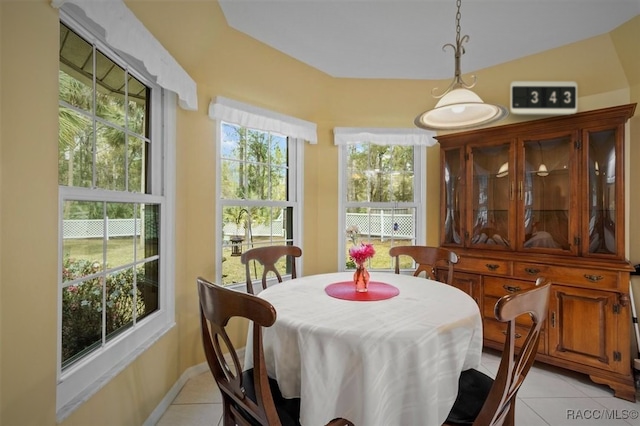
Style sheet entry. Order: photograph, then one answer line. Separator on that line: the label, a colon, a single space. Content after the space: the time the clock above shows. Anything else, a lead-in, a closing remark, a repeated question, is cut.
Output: 3:43
